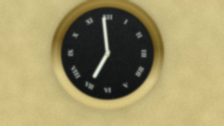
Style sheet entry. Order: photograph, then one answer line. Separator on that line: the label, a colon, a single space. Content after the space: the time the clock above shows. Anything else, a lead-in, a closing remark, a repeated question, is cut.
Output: 6:59
